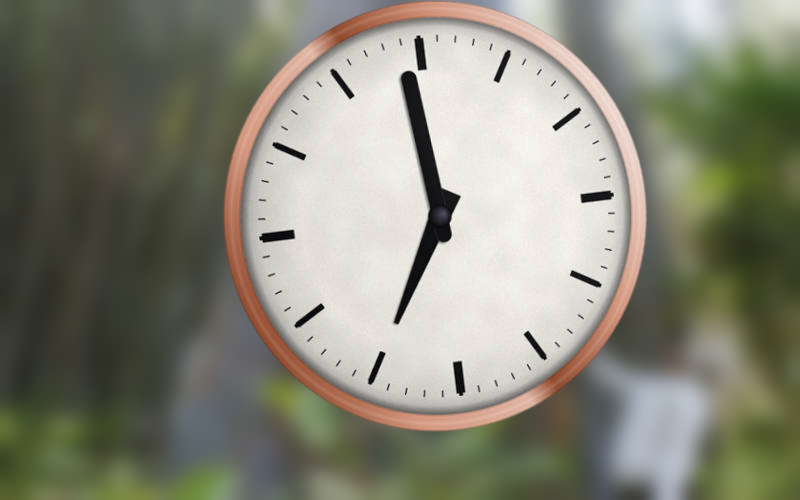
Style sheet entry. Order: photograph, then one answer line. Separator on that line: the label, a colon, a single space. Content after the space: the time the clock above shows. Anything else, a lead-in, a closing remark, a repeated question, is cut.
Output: 6:59
